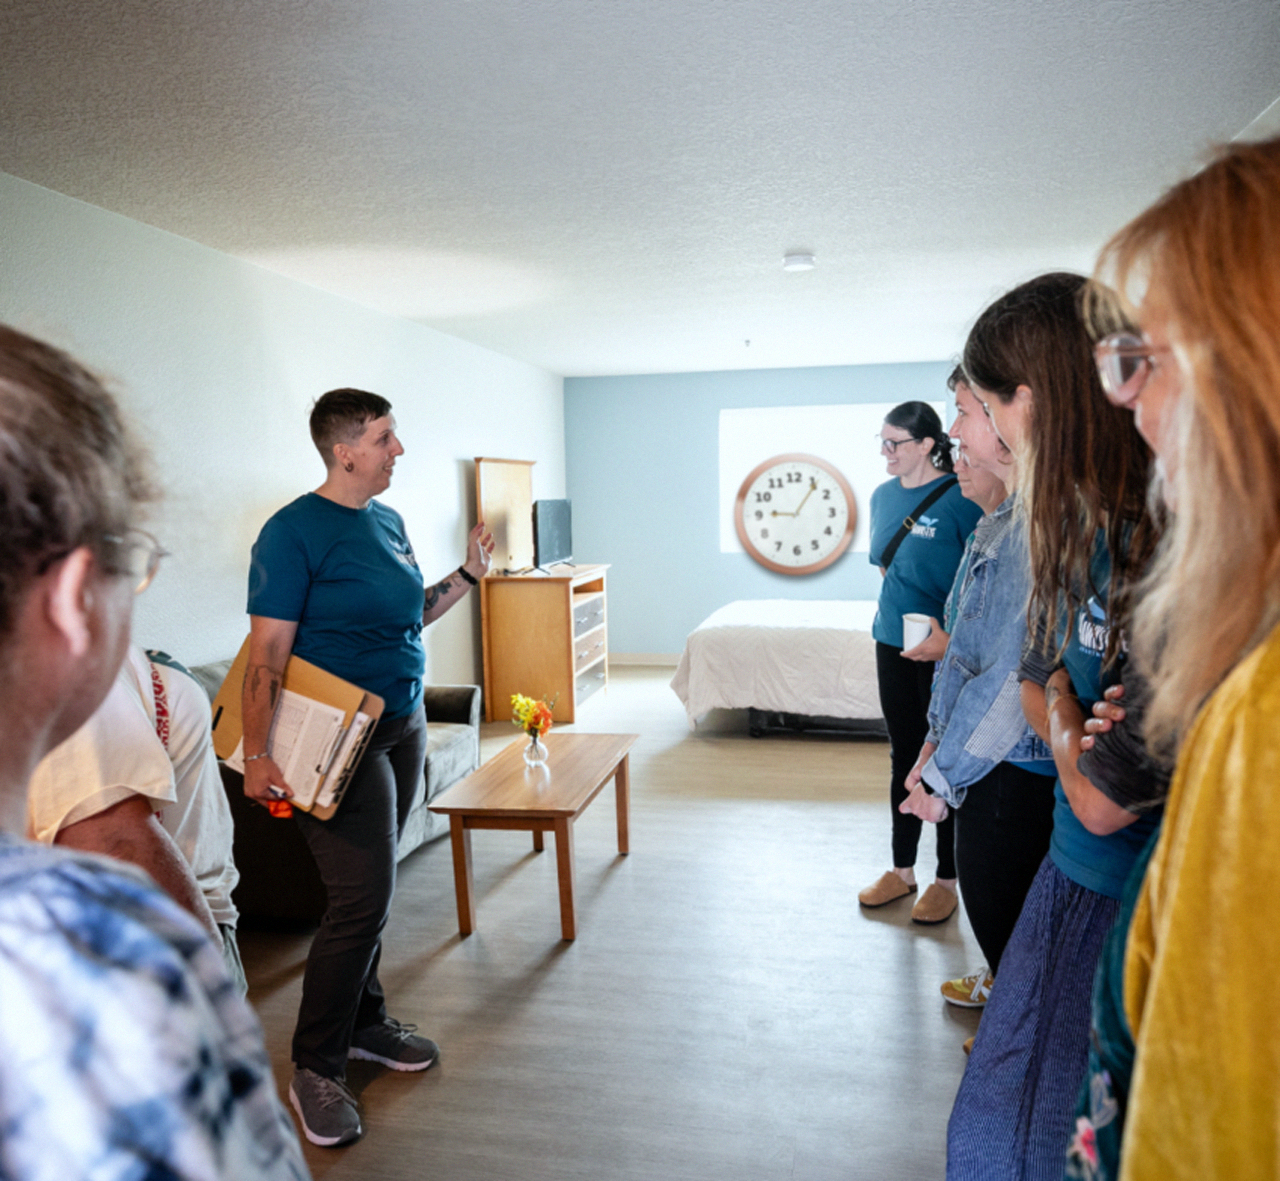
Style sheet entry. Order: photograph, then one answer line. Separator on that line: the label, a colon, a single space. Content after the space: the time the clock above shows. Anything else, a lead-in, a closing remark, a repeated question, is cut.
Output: 9:06
